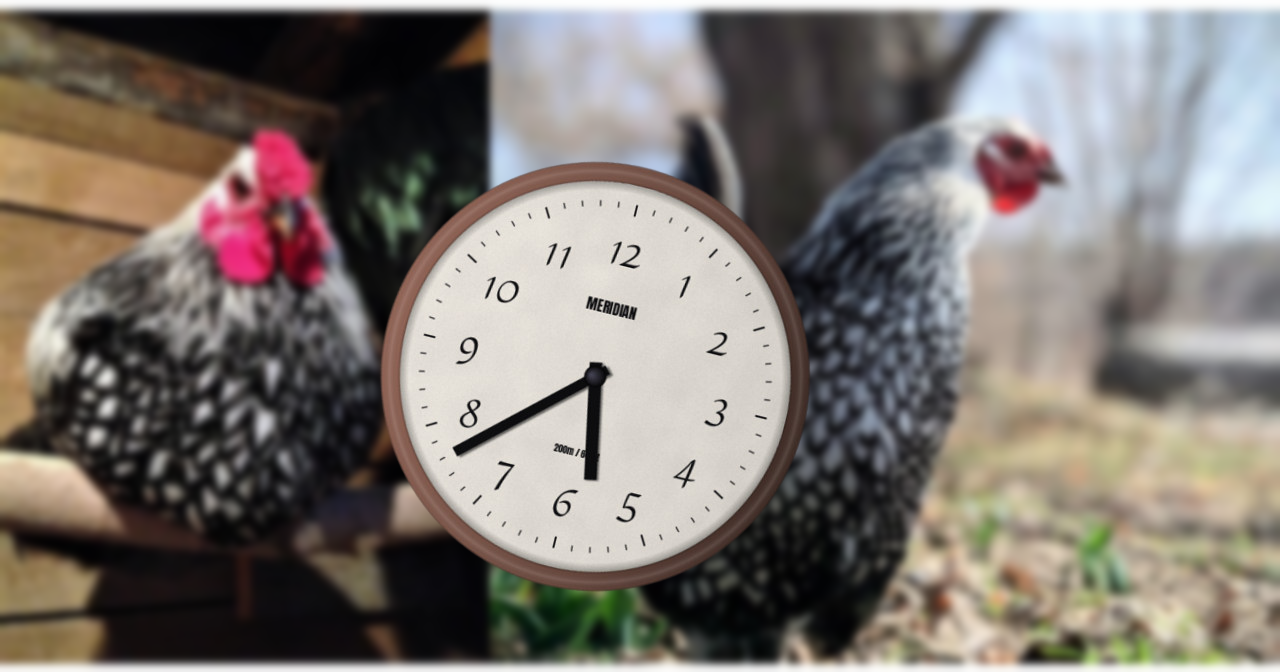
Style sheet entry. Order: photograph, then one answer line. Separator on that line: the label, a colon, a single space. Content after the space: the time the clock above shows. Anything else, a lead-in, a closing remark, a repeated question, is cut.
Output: 5:38
